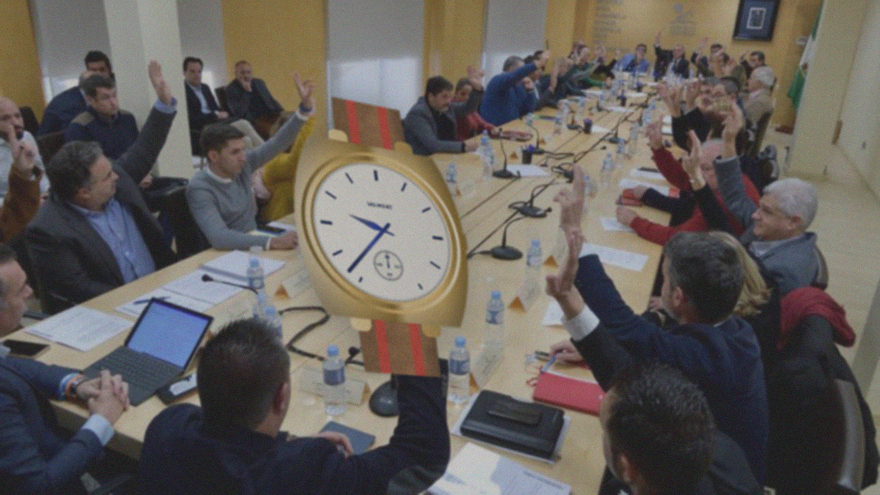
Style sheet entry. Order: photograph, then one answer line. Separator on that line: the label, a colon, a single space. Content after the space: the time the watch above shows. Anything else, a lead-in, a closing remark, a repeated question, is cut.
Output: 9:37
